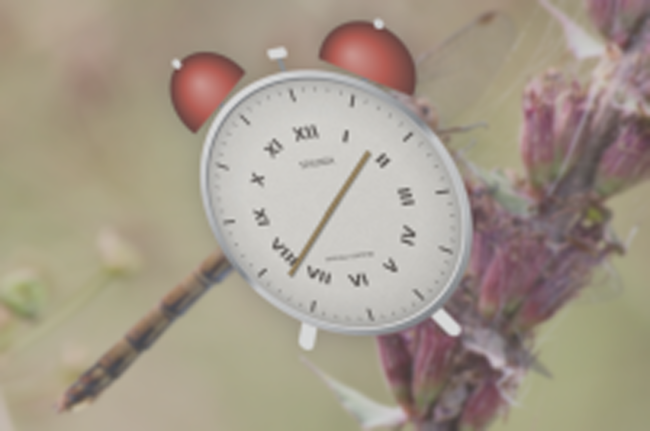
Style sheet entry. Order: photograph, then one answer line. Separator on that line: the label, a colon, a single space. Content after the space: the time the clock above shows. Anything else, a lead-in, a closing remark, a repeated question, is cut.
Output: 1:38
